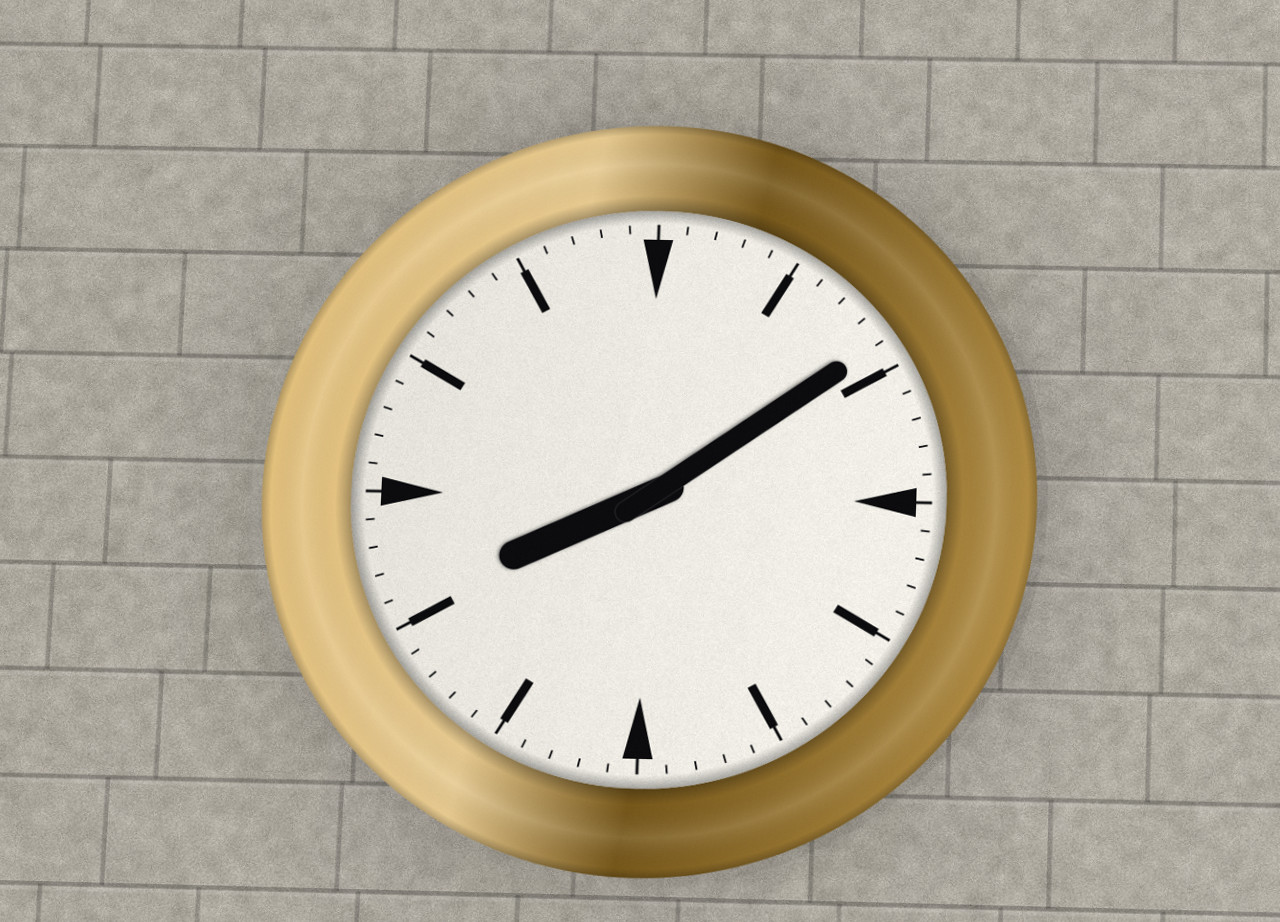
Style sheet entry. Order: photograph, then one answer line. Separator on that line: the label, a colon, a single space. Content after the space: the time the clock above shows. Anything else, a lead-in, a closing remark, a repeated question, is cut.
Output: 8:09
